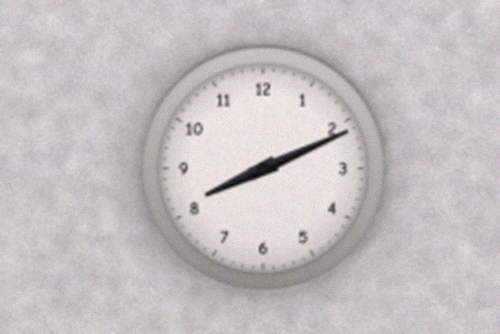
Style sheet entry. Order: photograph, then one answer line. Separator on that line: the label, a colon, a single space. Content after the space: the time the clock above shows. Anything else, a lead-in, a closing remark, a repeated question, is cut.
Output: 8:11
